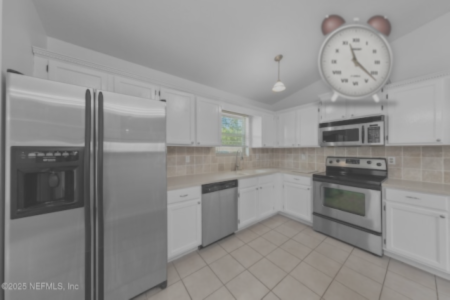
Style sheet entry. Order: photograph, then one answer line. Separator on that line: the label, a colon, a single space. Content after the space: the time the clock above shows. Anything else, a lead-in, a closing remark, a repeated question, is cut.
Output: 11:22
